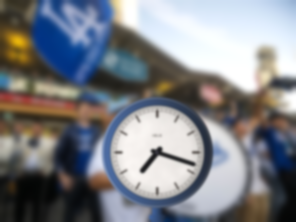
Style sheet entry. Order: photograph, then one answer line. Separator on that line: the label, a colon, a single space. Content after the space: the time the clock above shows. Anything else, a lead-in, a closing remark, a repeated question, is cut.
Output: 7:18
